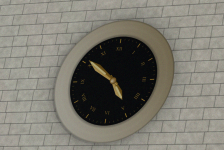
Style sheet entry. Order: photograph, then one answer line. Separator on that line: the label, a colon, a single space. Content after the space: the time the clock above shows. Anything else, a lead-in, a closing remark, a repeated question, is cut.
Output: 4:51
